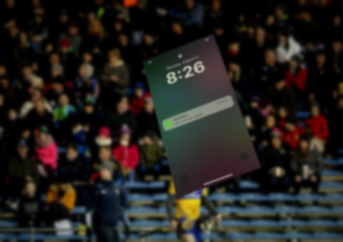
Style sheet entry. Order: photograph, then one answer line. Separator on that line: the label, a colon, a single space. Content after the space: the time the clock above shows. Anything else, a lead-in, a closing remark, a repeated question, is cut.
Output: 8:26
